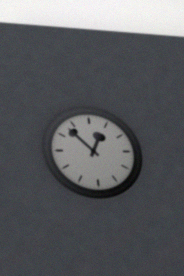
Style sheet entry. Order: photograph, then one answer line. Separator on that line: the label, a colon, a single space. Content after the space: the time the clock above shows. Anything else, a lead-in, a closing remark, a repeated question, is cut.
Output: 12:53
